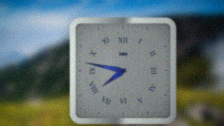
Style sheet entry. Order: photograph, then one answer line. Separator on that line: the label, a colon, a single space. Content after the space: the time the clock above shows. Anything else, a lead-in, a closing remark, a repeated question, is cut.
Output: 7:47
